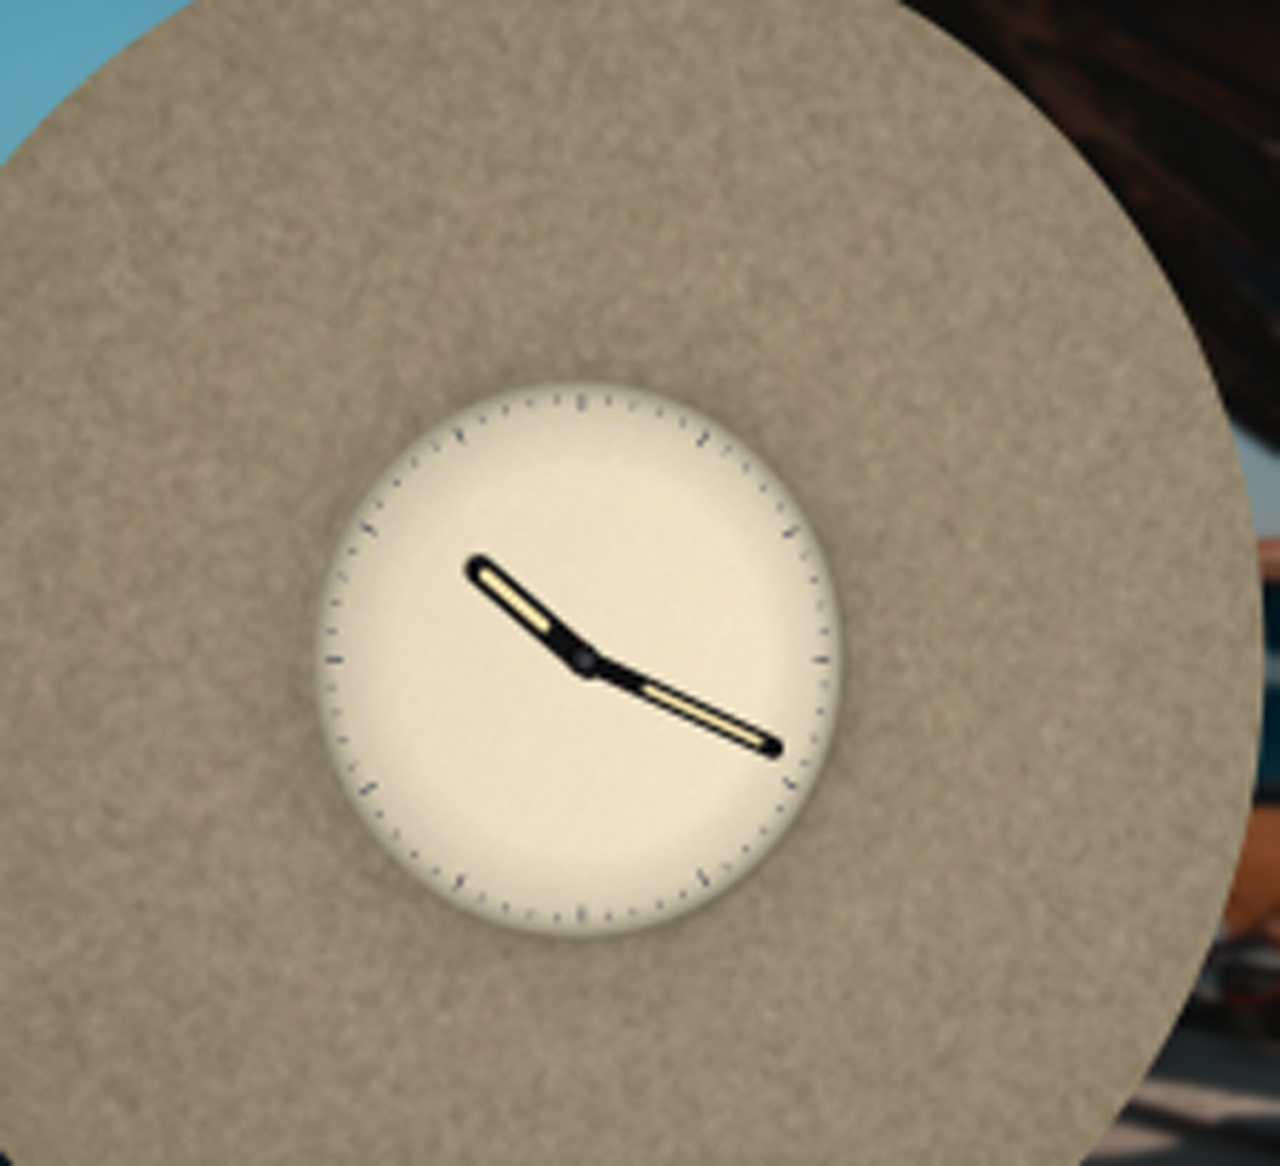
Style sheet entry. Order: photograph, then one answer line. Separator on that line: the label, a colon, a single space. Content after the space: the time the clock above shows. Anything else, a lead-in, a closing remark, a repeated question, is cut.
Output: 10:19
